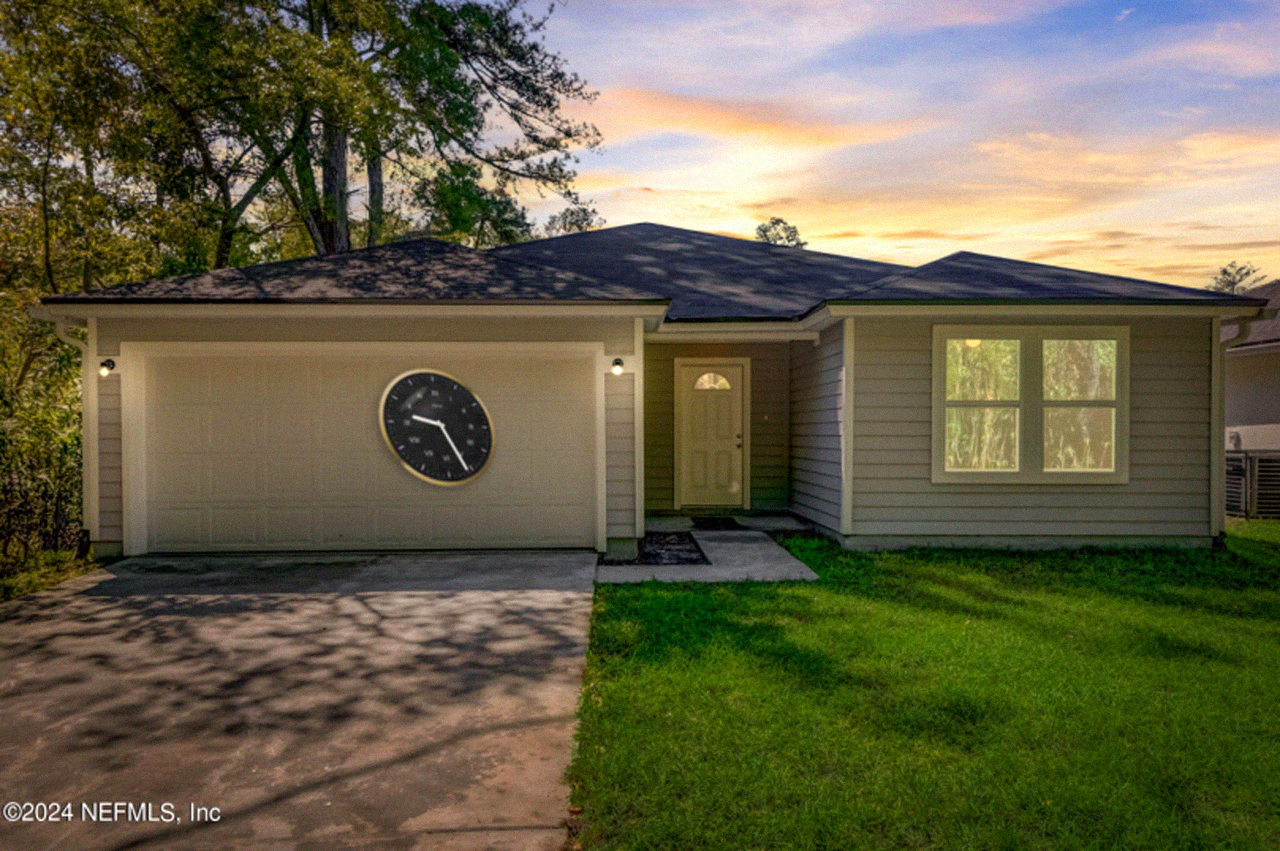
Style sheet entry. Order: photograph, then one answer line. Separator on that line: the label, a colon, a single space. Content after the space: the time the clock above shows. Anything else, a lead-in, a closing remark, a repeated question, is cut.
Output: 9:26
